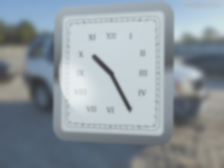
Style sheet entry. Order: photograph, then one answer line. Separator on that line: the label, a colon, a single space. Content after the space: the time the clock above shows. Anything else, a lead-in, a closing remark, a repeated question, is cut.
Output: 10:25
